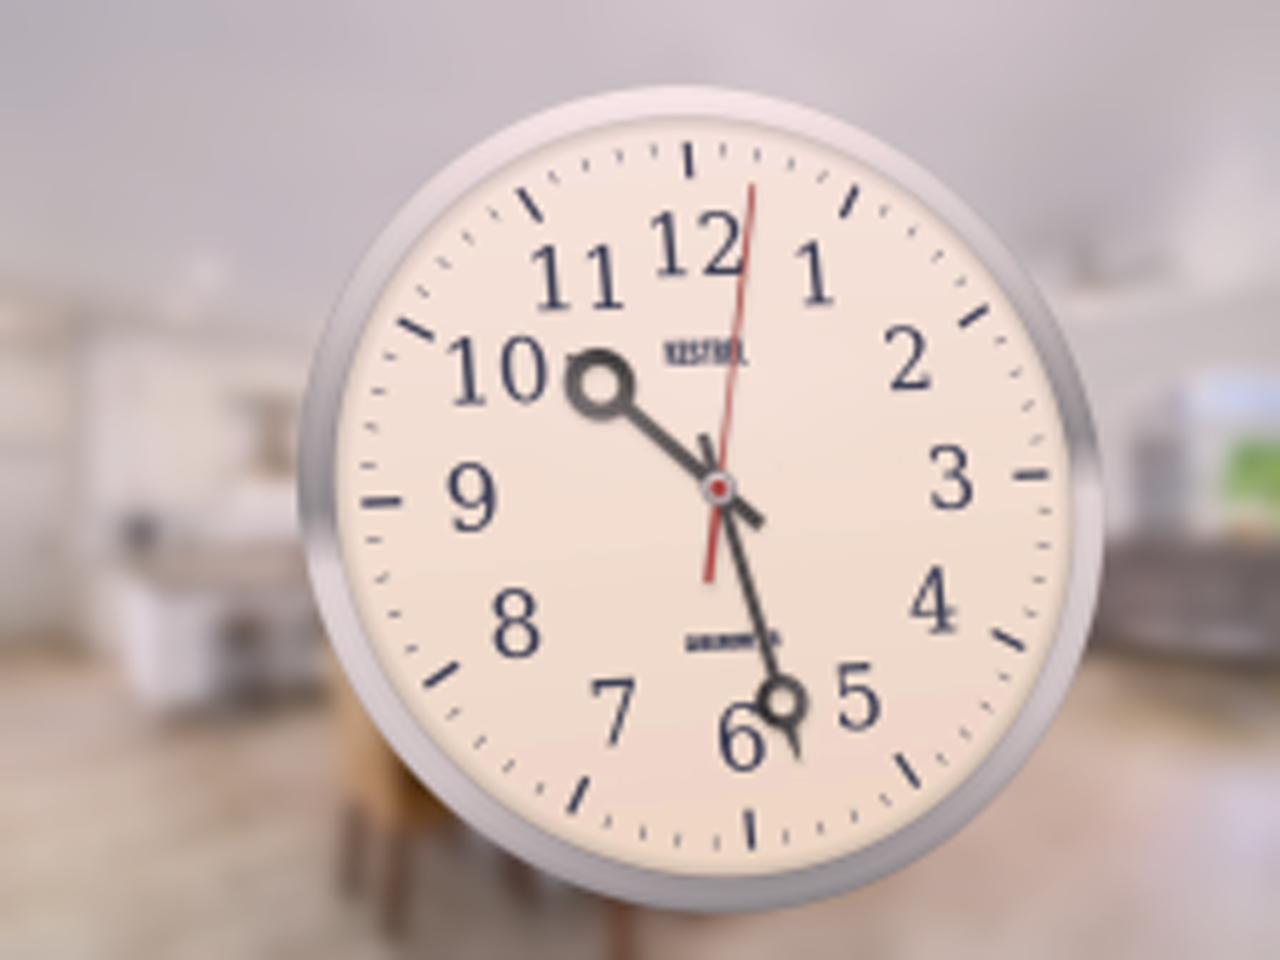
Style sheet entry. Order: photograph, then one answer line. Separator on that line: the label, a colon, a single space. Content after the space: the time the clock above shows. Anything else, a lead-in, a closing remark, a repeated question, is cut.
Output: 10:28:02
